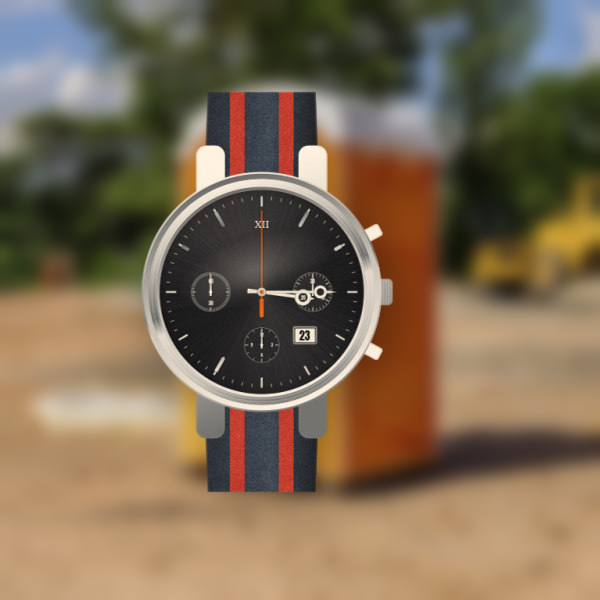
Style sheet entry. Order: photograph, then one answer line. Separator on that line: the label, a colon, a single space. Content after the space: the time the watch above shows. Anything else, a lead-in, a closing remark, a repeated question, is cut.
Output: 3:15
